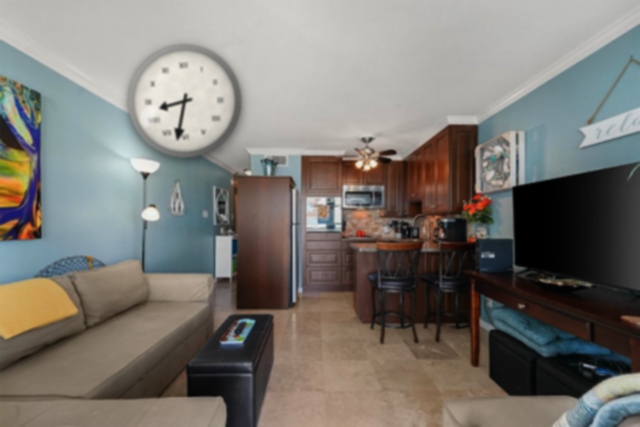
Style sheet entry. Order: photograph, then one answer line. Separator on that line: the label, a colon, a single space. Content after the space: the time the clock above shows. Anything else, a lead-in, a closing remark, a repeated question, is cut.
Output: 8:32
